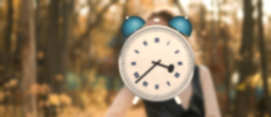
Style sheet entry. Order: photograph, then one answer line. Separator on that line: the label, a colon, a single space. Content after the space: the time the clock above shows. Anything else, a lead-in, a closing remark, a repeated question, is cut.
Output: 3:38
